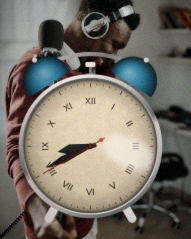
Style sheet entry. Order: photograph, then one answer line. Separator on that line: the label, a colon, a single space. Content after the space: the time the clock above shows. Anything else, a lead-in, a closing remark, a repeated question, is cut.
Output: 8:40:40
